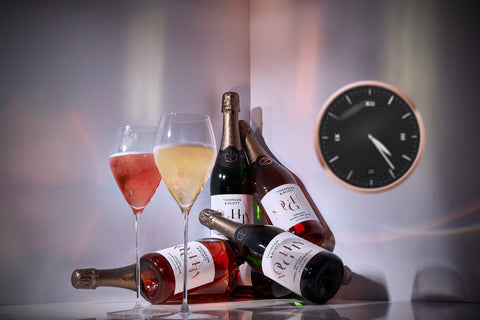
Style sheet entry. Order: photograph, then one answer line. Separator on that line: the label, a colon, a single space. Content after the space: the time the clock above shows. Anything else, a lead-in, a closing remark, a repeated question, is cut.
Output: 4:24
